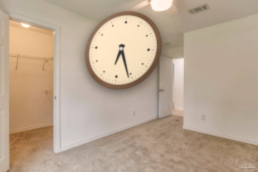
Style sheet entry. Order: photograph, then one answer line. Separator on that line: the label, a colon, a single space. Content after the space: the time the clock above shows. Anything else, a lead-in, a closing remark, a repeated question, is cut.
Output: 6:26
